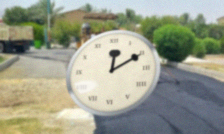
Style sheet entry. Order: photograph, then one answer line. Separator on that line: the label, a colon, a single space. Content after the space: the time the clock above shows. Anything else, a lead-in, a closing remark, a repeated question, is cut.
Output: 12:10
